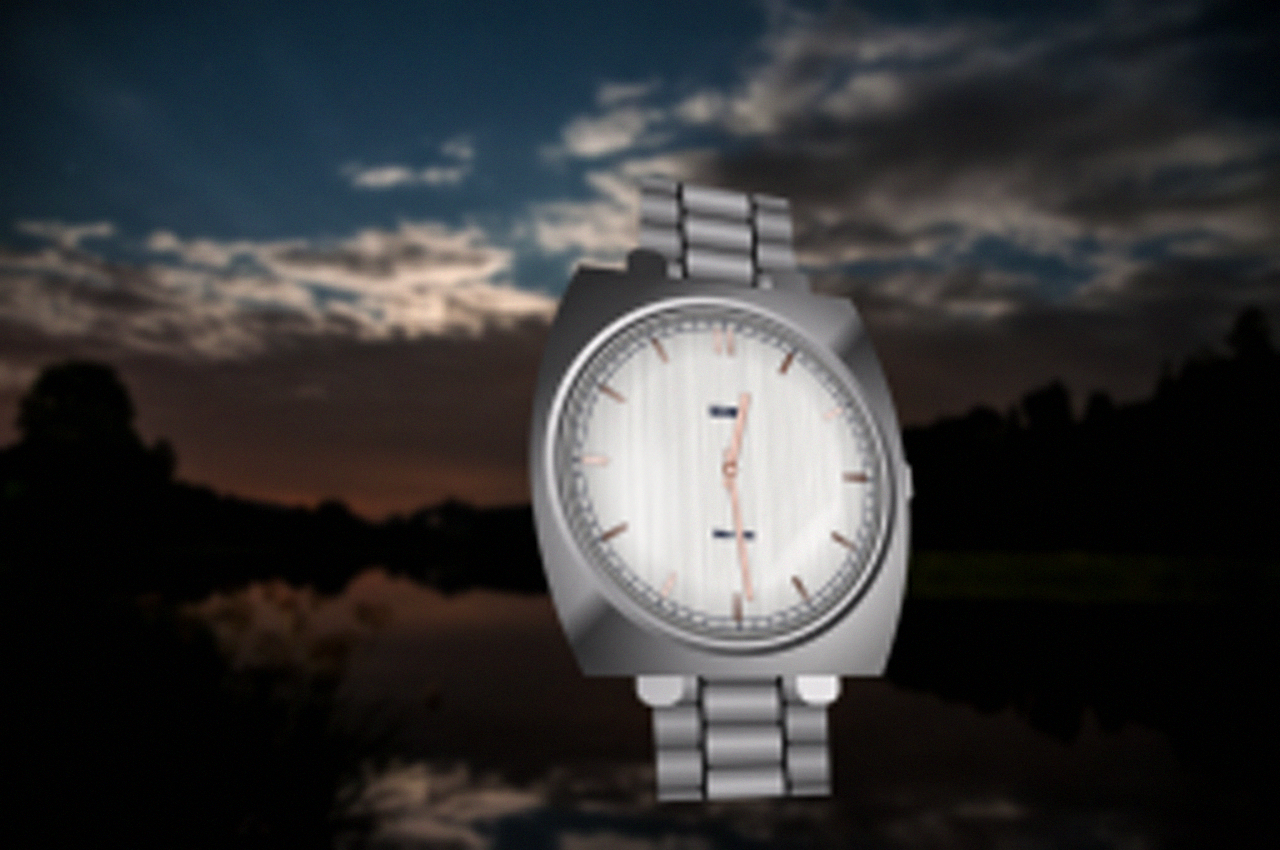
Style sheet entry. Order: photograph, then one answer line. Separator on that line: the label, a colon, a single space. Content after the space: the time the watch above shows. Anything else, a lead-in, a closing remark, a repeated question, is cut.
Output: 12:29
